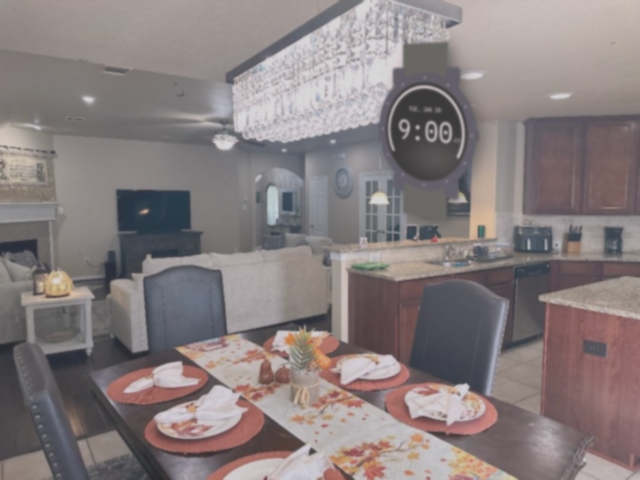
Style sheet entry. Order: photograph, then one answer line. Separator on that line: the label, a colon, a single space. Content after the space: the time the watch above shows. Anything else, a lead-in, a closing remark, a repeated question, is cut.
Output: 9:00
